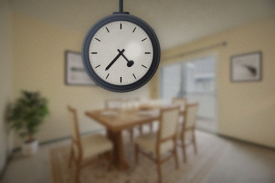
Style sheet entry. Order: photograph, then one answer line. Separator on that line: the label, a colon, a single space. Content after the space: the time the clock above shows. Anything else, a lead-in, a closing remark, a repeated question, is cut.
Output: 4:37
